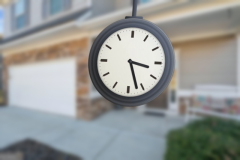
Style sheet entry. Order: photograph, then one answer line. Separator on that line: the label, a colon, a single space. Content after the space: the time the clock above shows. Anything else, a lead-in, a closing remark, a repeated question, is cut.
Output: 3:27
